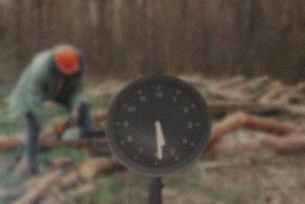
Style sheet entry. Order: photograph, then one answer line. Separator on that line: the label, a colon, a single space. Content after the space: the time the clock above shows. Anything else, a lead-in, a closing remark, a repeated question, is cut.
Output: 5:29
